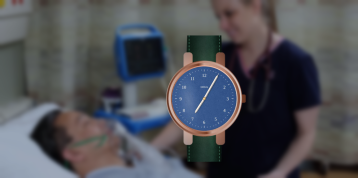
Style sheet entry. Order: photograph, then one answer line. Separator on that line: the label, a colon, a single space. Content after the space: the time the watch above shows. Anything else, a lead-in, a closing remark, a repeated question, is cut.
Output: 7:05
